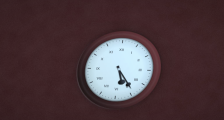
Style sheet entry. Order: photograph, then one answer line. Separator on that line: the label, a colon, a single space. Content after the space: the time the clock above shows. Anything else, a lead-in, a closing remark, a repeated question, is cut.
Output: 5:24
